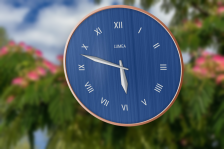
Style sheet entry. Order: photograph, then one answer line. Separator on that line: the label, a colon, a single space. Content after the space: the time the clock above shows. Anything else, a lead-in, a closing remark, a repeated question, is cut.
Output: 5:48
